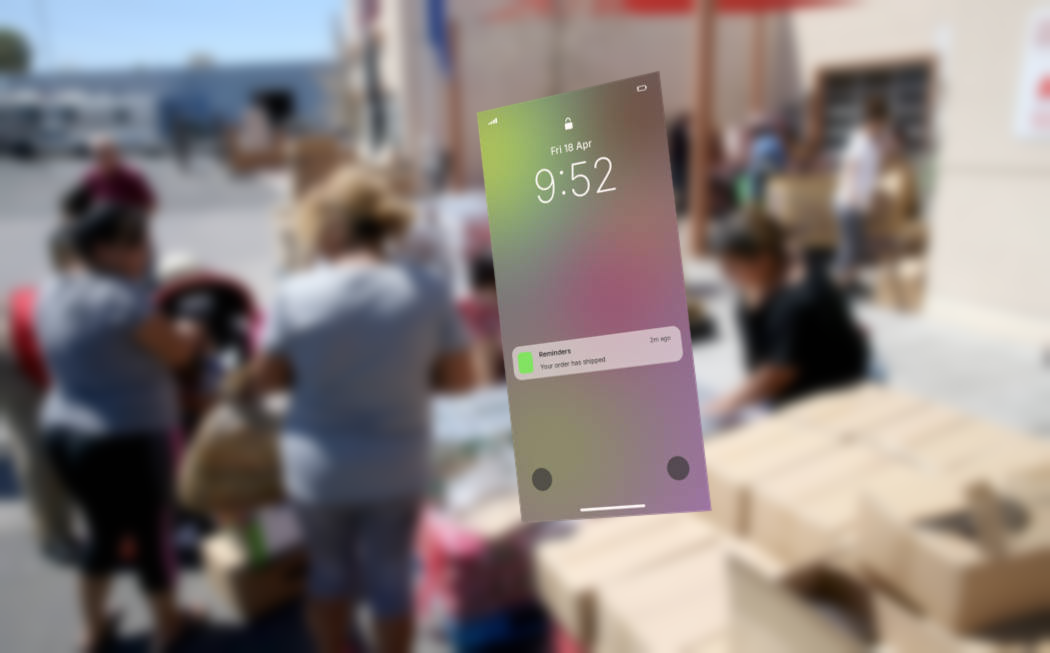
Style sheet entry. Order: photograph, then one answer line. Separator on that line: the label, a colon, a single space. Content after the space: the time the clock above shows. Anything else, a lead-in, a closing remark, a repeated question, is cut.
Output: 9:52
